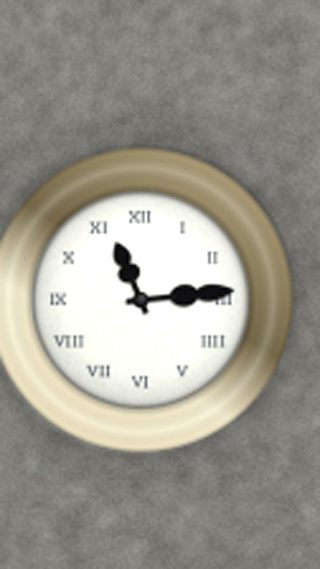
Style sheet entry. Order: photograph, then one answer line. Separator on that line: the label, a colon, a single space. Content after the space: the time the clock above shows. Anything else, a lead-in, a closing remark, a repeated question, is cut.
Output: 11:14
